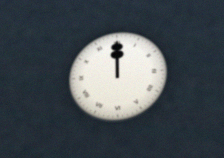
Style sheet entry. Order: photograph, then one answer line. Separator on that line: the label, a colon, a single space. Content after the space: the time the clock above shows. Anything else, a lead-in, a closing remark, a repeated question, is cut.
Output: 12:00
